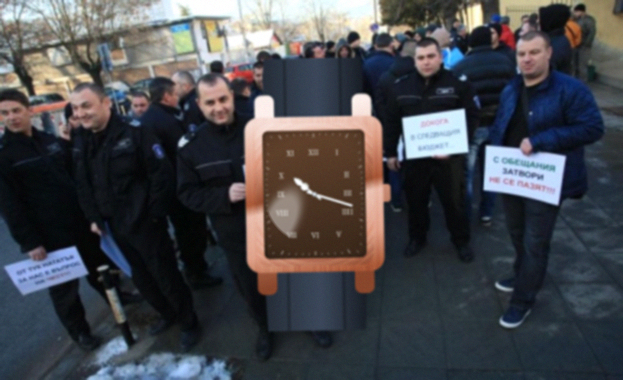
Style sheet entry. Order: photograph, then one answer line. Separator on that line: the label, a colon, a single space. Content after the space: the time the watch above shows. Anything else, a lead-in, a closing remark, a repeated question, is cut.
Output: 10:18
